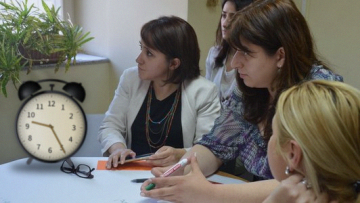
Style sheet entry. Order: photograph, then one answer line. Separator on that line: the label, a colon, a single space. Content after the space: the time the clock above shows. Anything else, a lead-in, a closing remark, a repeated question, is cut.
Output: 9:25
